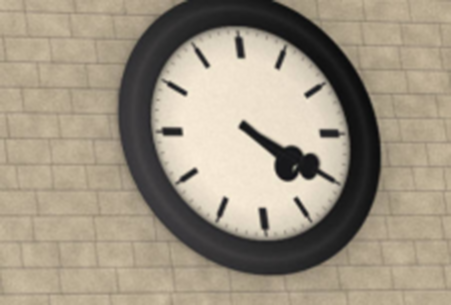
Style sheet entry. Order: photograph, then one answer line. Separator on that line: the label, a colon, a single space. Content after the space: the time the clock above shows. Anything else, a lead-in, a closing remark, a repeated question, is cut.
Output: 4:20
